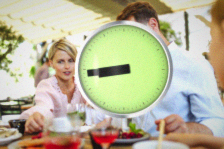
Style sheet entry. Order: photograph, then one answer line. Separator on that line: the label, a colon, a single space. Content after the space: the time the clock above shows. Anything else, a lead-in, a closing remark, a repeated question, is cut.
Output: 8:44
